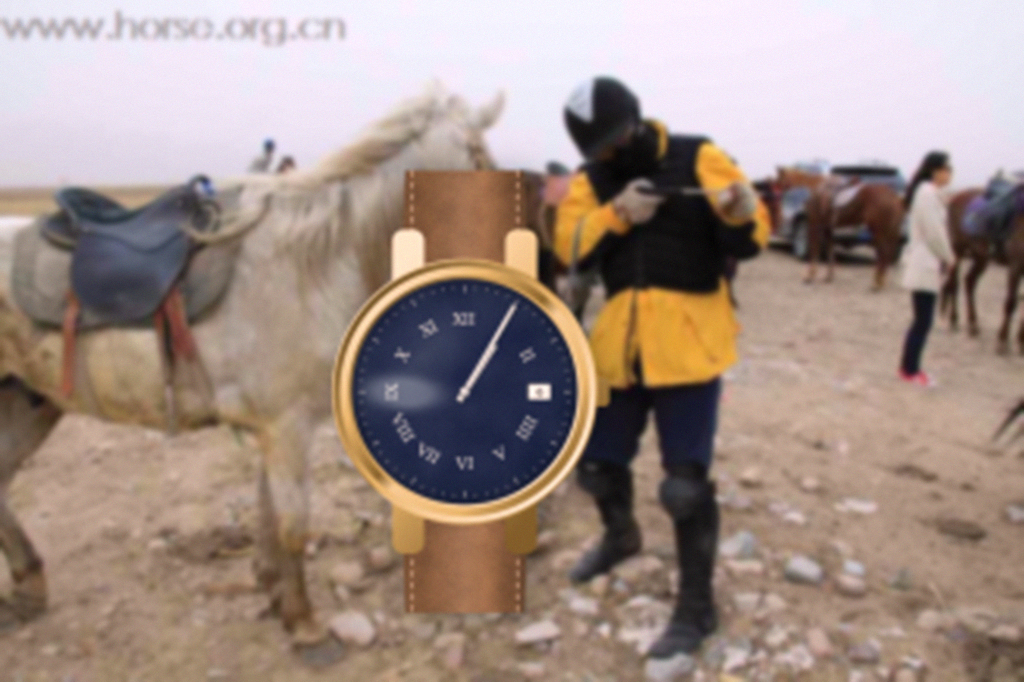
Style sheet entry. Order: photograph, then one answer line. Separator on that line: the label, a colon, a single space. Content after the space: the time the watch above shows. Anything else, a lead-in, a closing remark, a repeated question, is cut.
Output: 1:05
